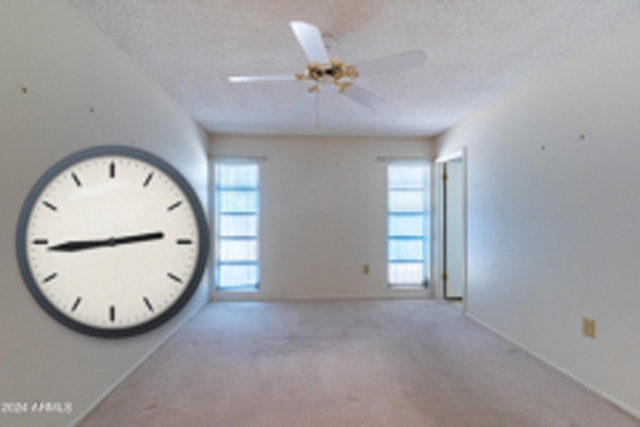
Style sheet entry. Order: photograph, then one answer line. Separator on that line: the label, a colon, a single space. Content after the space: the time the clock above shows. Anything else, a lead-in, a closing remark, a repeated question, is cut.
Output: 2:44
